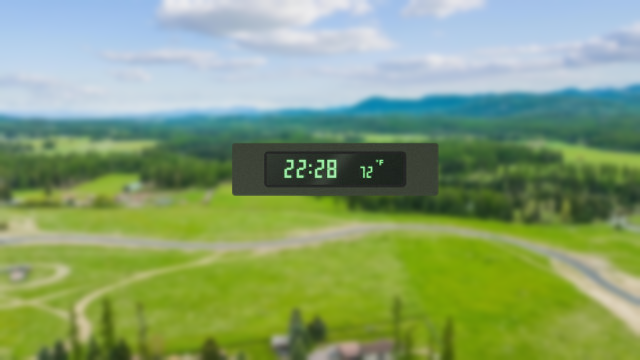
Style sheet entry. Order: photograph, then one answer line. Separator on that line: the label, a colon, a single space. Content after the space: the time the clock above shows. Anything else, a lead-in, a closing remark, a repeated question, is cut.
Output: 22:28
